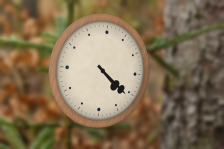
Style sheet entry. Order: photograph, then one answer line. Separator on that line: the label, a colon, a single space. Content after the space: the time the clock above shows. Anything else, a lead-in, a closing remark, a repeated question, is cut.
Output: 4:21
